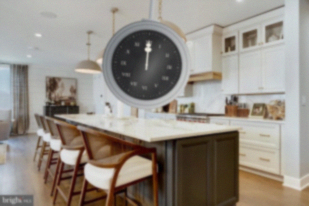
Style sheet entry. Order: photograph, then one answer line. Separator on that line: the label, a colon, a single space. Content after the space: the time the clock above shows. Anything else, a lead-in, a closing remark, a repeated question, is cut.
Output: 12:00
